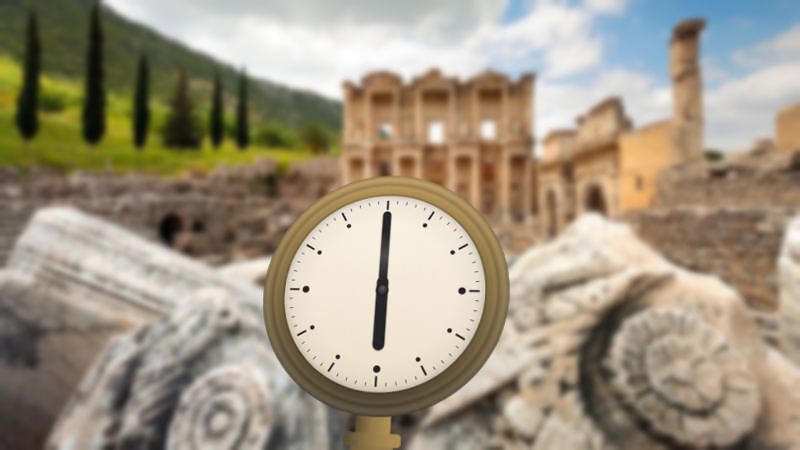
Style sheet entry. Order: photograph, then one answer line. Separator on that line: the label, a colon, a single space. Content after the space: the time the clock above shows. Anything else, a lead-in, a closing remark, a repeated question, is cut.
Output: 6:00
